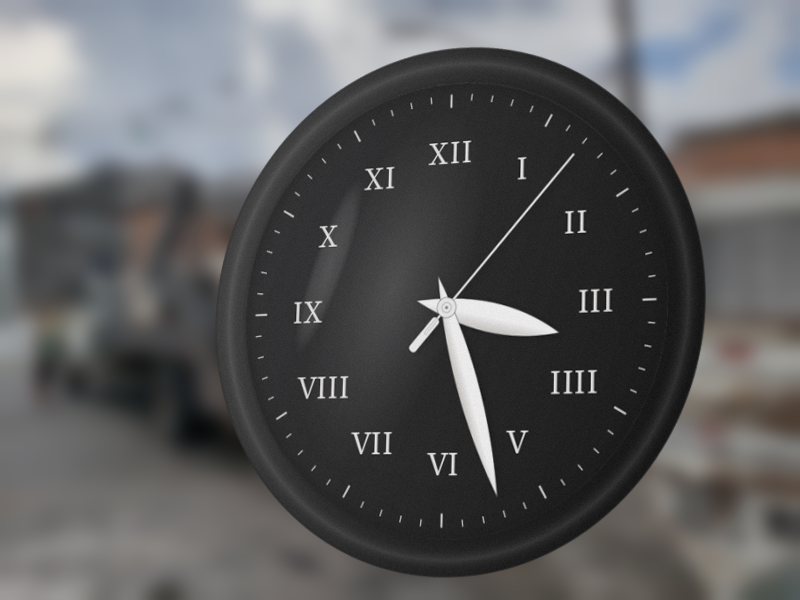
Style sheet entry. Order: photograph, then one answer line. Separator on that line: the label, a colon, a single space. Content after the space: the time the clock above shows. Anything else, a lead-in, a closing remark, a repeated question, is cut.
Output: 3:27:07
